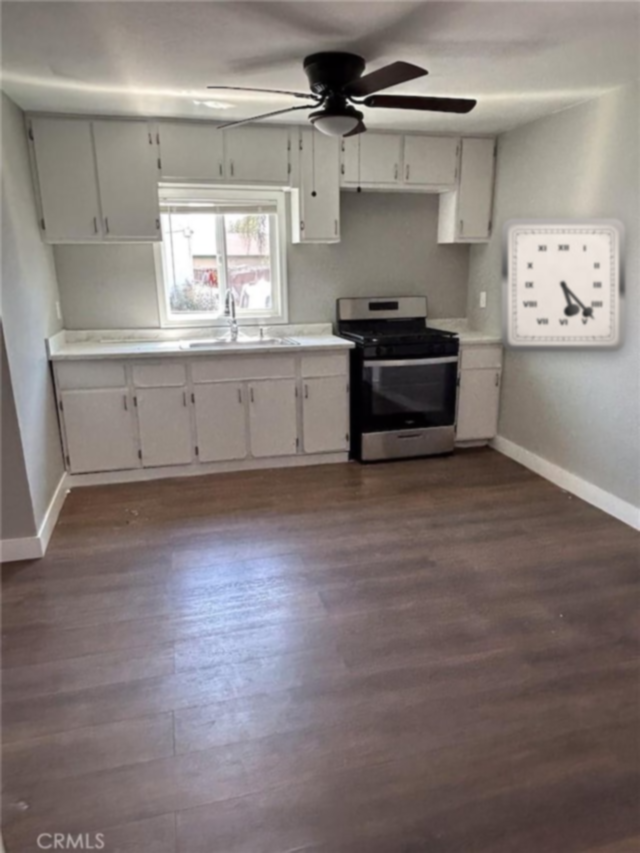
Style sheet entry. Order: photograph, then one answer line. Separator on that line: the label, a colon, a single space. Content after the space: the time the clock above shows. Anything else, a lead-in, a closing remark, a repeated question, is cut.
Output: 5:23
